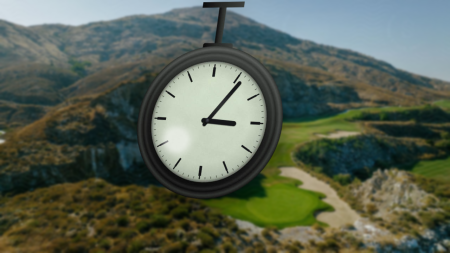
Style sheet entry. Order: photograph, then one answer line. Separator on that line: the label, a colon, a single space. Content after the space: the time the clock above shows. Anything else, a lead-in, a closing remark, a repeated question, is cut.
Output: 3:06
